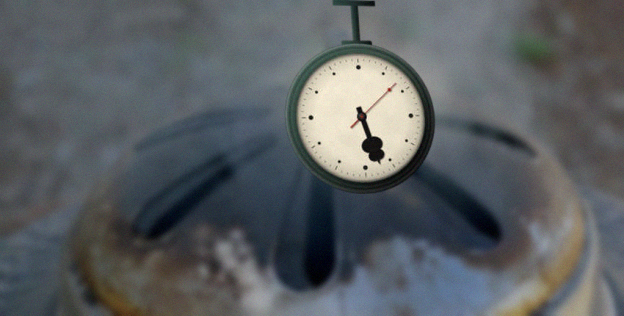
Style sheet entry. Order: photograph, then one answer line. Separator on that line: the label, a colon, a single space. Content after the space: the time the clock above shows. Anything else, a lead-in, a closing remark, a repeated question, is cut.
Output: 5:27:08
